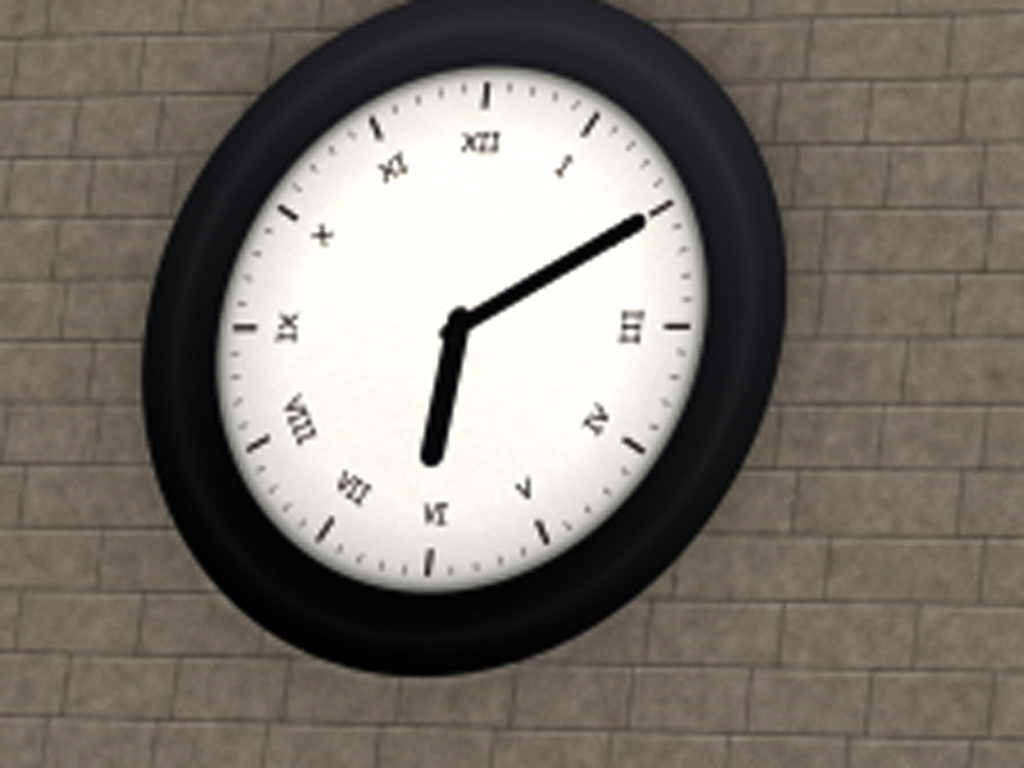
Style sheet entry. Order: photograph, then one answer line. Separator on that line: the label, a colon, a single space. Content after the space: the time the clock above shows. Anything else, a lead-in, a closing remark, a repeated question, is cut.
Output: 6:10
